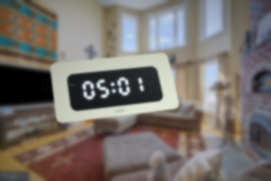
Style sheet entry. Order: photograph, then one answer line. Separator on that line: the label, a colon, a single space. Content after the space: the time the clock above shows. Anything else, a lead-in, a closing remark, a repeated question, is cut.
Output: 5:01
